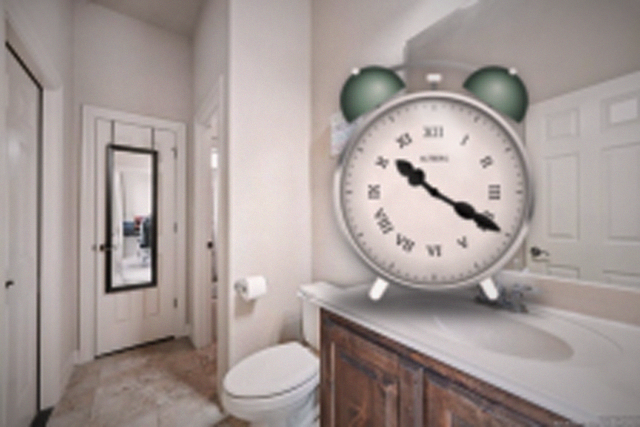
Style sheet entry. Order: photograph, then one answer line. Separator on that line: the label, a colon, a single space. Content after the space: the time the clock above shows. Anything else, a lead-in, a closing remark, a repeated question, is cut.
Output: 10:20
